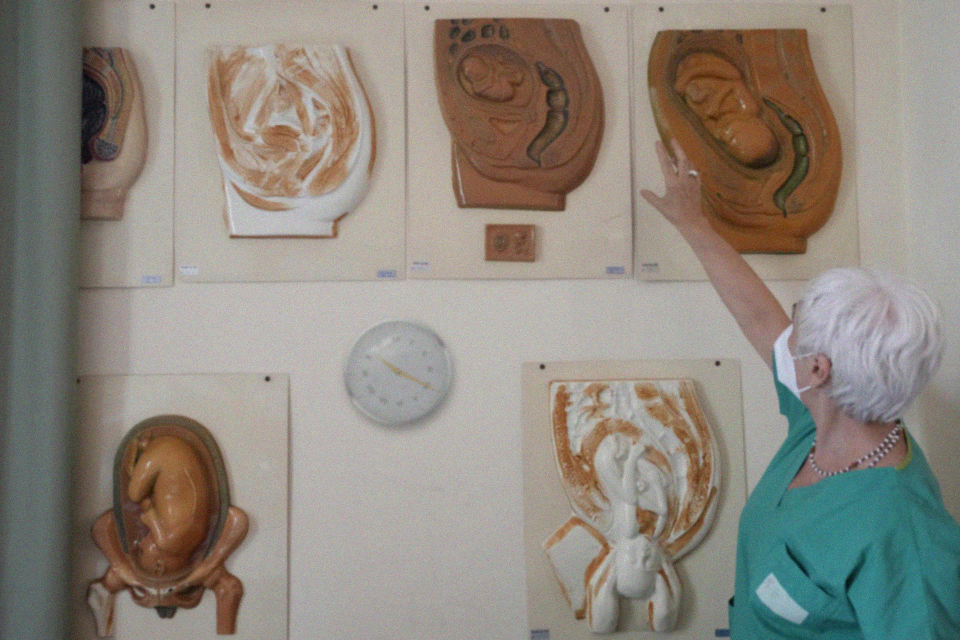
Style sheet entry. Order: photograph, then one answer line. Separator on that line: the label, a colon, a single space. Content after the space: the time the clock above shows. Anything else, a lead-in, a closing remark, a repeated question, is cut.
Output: 10:20
